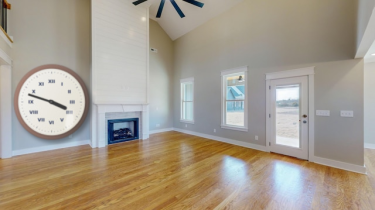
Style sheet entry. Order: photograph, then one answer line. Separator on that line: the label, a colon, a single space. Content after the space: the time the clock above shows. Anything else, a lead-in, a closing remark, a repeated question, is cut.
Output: 3:48
